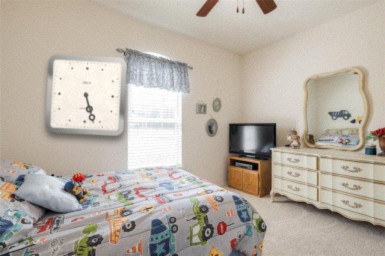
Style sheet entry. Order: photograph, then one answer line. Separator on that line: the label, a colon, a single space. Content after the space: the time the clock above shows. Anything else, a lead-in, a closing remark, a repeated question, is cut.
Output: 5:27
